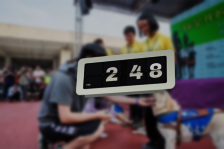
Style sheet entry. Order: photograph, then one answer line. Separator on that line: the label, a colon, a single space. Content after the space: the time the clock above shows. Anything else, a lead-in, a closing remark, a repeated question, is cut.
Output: 2:48
